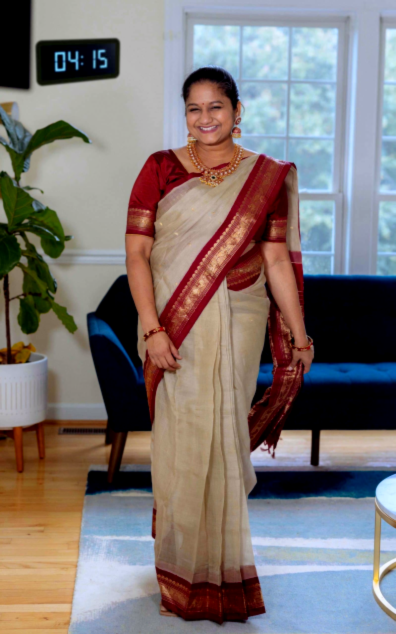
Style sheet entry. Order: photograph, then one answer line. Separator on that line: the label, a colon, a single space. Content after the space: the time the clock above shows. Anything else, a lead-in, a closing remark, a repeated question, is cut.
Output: 4:15
